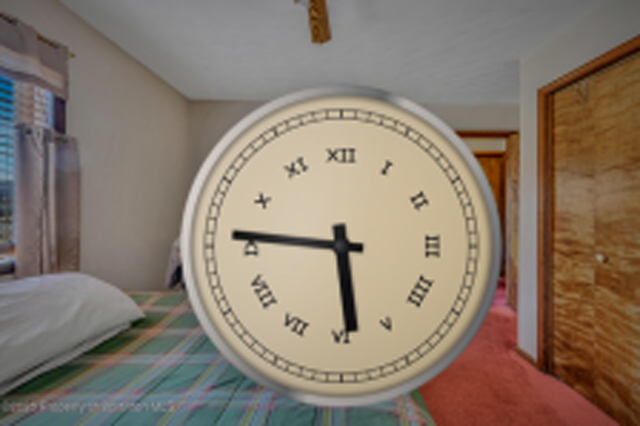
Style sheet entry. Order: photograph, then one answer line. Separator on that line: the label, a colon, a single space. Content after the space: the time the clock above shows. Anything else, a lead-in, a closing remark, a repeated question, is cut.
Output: 5:46
